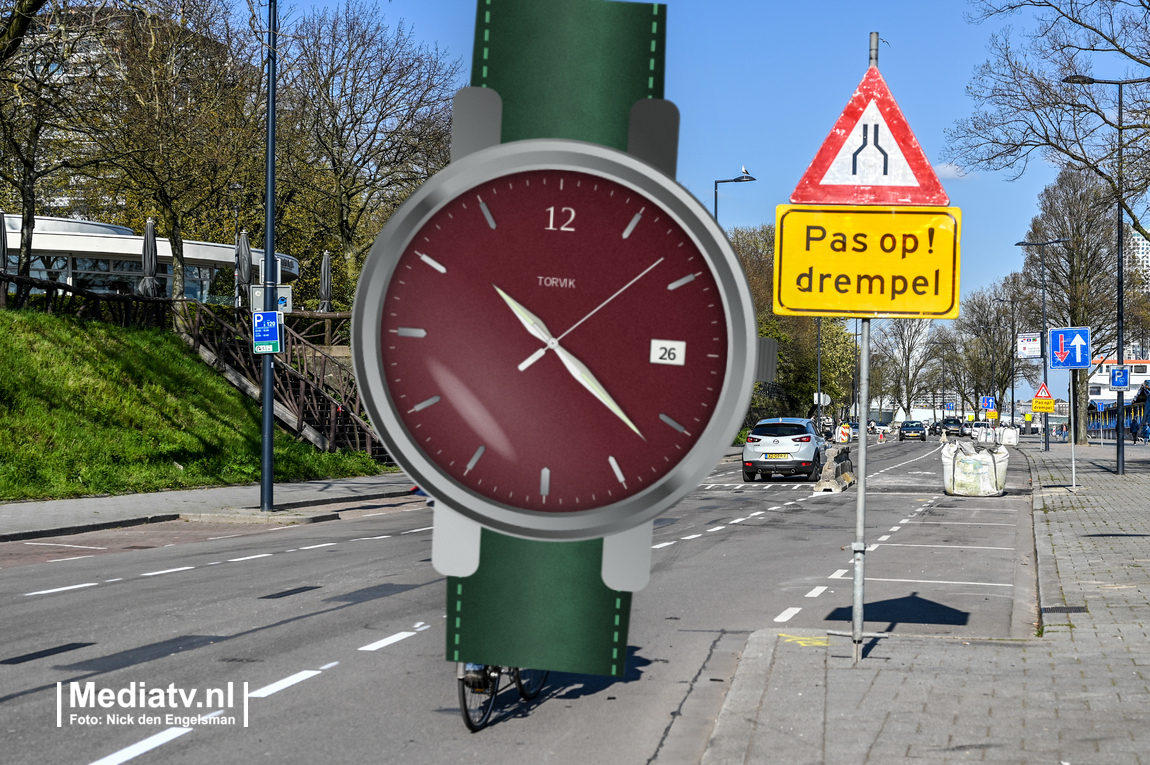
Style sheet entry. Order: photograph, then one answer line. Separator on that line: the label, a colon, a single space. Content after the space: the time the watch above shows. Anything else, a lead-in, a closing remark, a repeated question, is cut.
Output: 10:22:08
